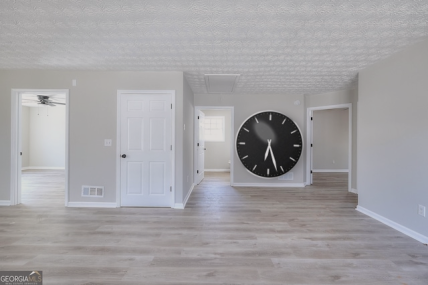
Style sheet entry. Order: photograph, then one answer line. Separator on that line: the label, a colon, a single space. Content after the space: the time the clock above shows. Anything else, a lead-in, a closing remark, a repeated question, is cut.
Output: 6:27
